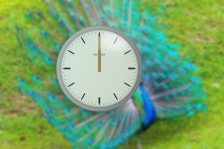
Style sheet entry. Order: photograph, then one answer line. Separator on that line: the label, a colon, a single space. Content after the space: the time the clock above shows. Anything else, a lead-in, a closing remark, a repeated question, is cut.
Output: 12:00
